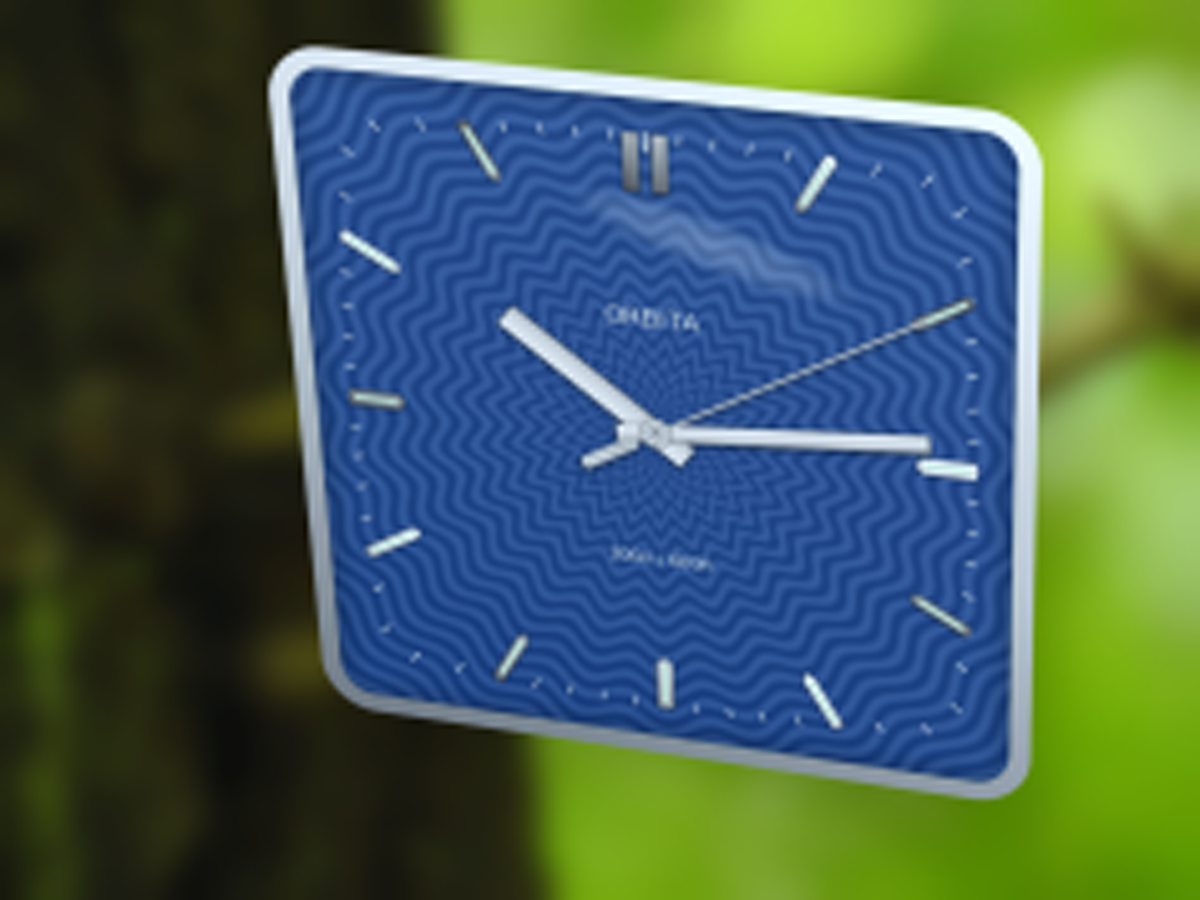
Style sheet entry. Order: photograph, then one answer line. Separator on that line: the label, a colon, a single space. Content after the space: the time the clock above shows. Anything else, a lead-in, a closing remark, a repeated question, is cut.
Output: 10:14:10
